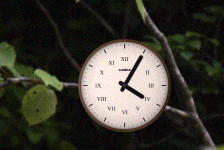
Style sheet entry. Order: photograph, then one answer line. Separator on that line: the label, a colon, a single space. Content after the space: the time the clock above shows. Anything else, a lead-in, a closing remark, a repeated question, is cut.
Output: 4:05
